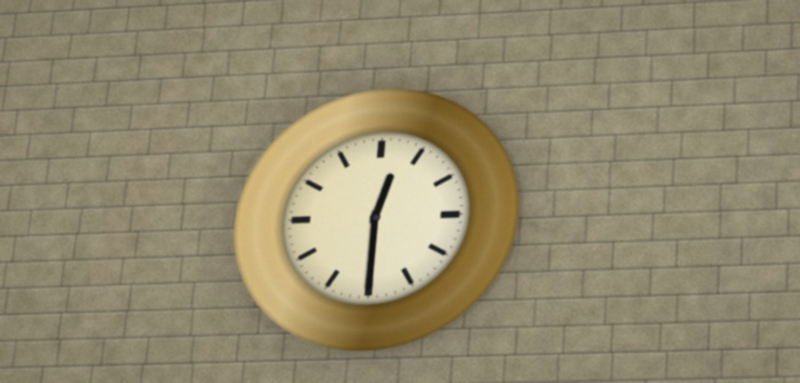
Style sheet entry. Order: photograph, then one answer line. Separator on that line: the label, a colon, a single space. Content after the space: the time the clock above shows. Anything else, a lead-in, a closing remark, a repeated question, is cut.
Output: 12:30
